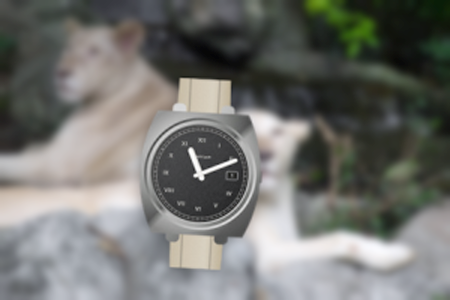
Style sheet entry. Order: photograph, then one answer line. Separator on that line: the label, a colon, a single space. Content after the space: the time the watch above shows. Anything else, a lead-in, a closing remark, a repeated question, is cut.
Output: 11:11
